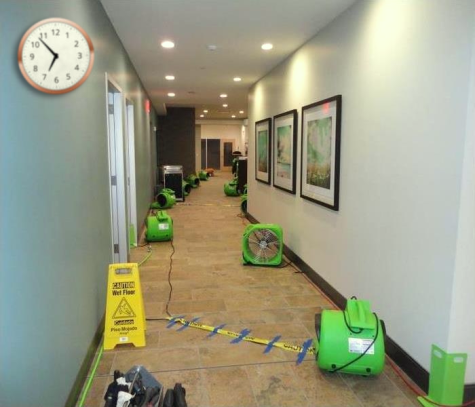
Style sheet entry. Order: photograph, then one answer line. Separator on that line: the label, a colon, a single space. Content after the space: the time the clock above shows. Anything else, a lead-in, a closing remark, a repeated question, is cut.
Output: 6:53
